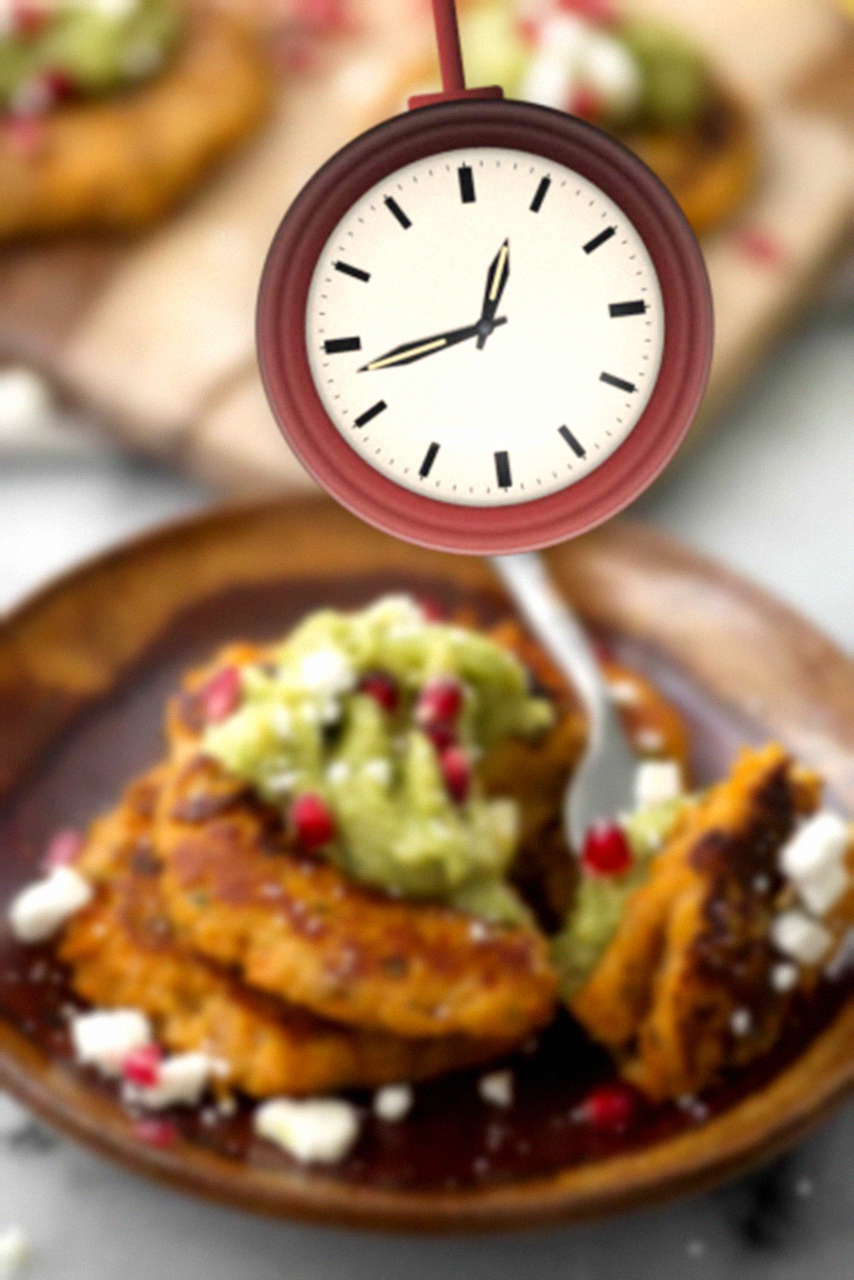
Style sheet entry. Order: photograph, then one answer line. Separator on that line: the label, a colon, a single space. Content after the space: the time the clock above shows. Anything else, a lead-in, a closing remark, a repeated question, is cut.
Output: 12:43
